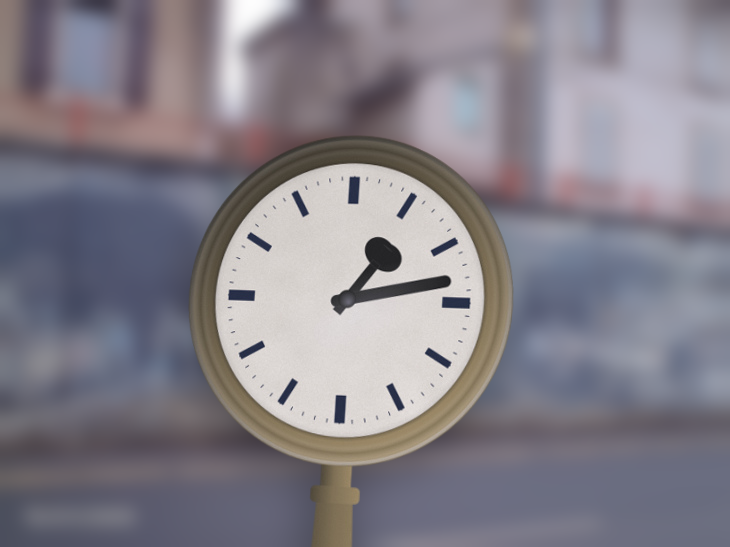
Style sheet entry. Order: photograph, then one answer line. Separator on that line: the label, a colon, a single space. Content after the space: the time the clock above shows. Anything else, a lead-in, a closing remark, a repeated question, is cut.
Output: 1:13
